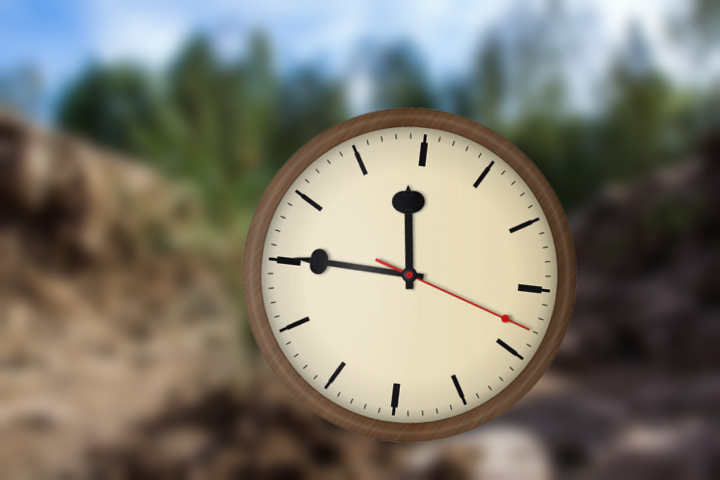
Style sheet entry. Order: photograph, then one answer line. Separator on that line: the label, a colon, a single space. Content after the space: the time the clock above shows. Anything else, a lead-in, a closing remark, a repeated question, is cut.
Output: 11:45:18
